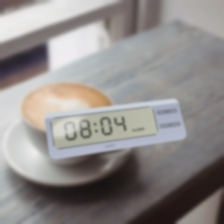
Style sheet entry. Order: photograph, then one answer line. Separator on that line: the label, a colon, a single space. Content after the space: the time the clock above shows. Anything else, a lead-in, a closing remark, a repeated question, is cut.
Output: 8:04
